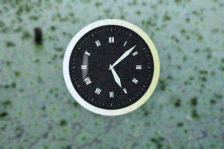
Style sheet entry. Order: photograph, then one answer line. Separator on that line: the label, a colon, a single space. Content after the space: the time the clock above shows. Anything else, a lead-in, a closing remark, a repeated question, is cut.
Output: 5:08
